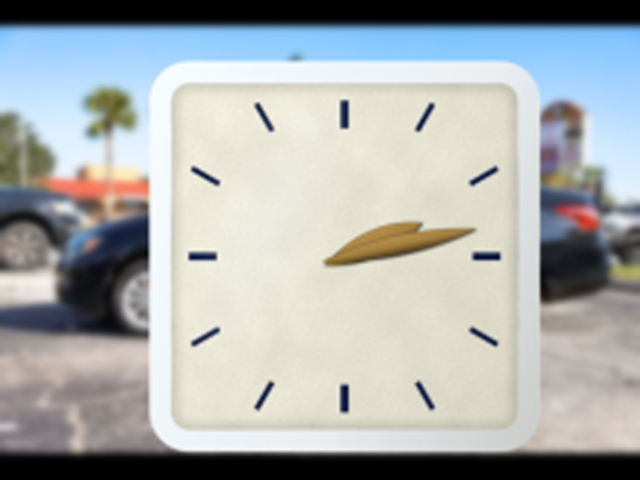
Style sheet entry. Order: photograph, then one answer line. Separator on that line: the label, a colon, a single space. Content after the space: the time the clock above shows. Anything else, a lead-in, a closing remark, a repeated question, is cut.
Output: 2:13
